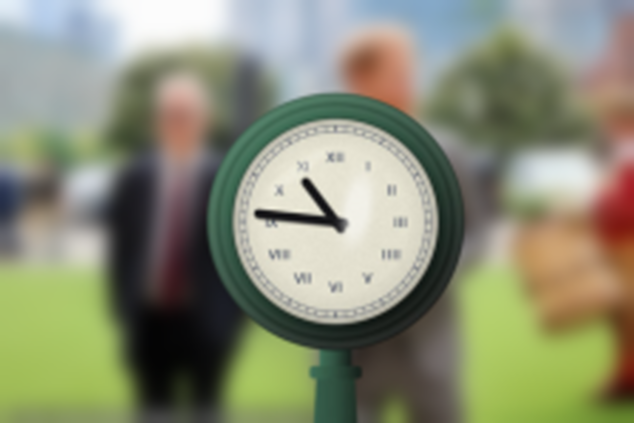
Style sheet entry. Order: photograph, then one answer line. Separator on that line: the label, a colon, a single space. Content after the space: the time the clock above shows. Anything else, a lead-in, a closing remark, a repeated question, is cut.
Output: 10:46
